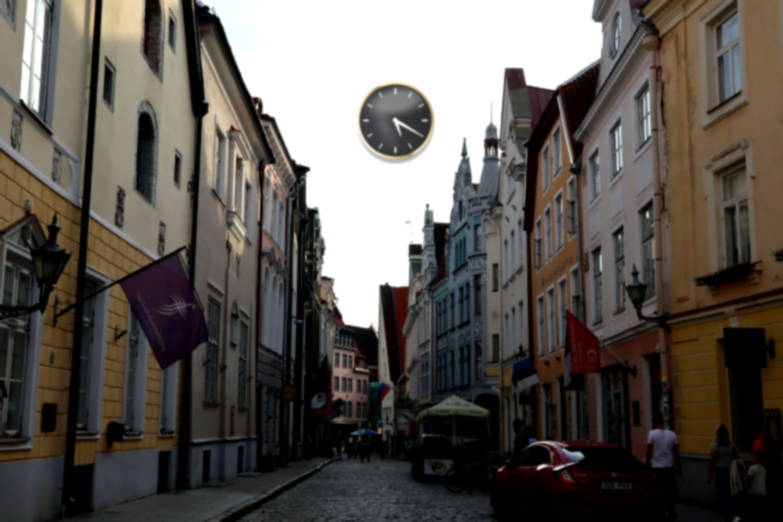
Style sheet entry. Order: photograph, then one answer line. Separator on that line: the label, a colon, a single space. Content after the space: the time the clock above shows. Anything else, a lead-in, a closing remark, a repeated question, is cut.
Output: 5:20
